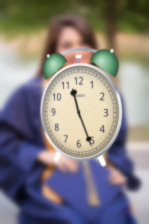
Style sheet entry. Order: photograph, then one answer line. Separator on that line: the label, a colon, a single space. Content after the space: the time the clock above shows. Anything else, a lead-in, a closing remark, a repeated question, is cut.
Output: 11:26
